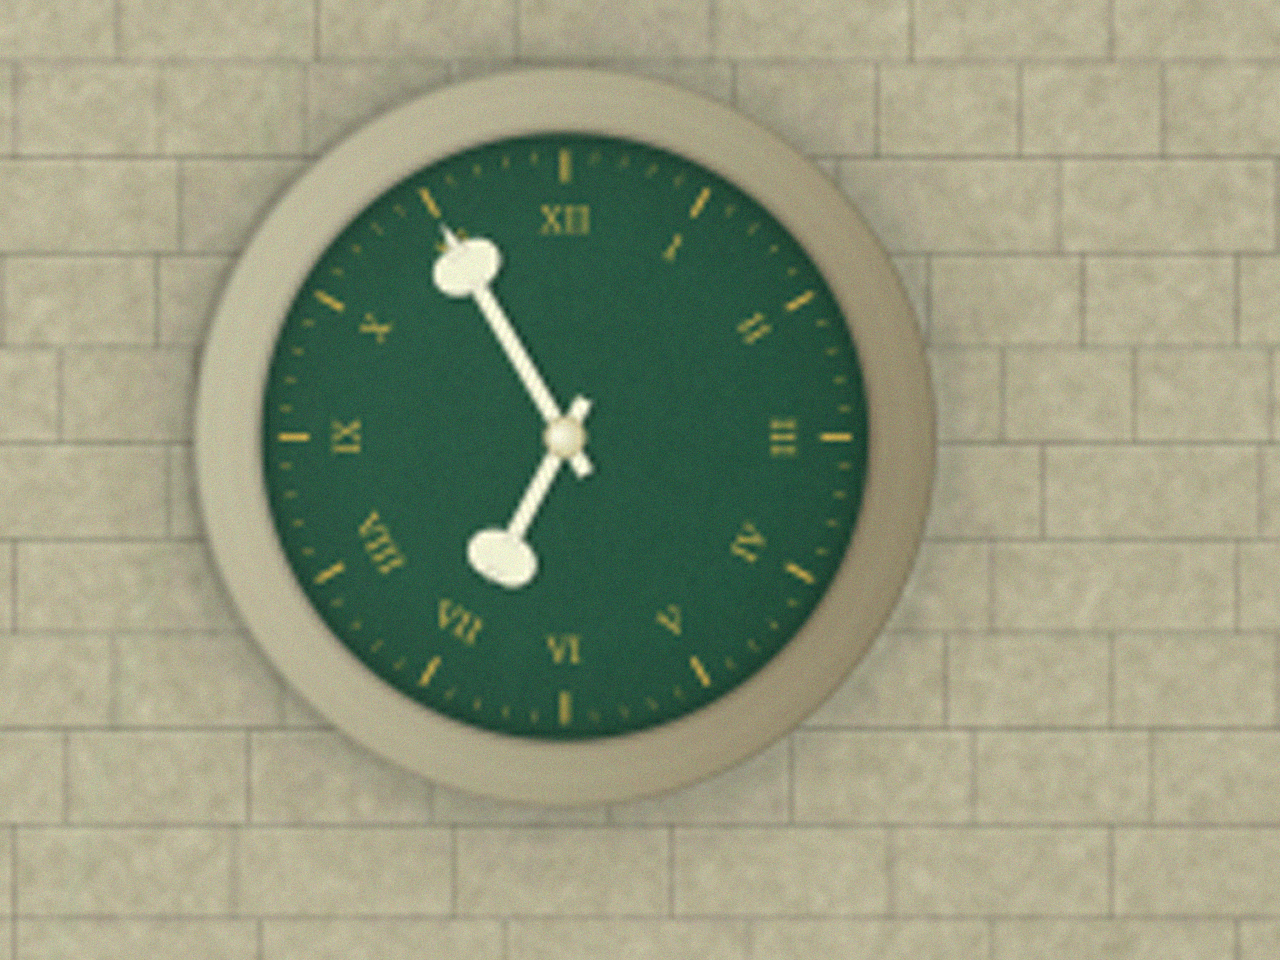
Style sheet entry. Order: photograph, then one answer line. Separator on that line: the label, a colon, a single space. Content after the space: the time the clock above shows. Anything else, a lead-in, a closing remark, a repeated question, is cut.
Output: 6:55
